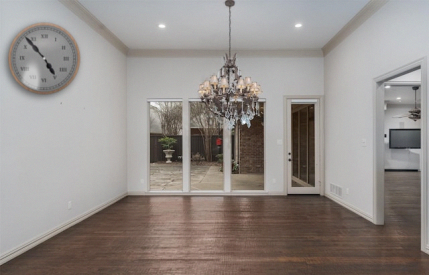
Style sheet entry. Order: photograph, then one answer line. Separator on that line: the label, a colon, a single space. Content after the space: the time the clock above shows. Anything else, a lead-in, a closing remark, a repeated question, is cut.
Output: 4:53
